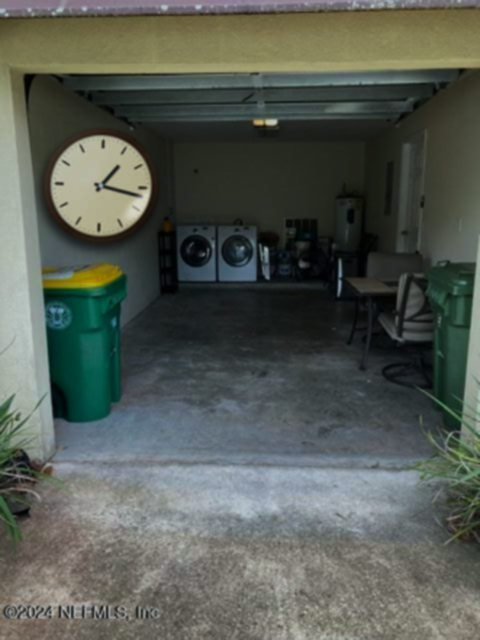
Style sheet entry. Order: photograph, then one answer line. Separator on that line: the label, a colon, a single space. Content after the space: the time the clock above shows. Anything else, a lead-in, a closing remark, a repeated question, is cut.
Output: 1:17
